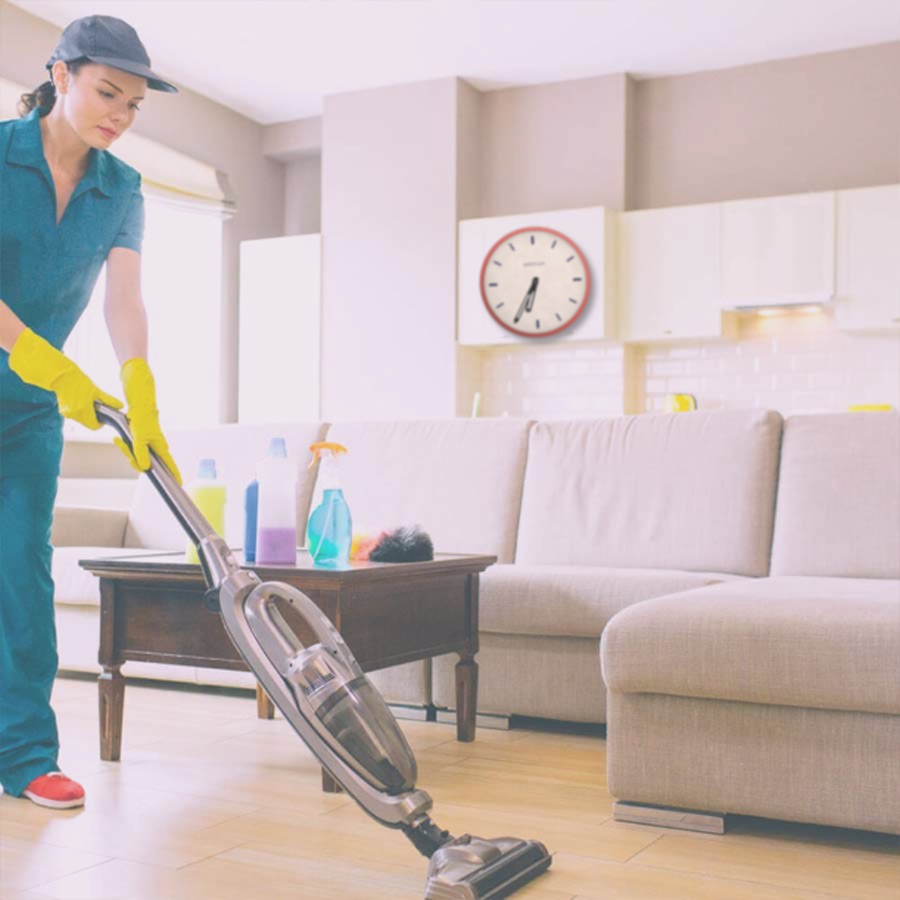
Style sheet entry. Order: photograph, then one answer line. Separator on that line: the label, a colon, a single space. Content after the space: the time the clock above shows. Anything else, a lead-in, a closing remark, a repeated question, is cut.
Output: 6:35
